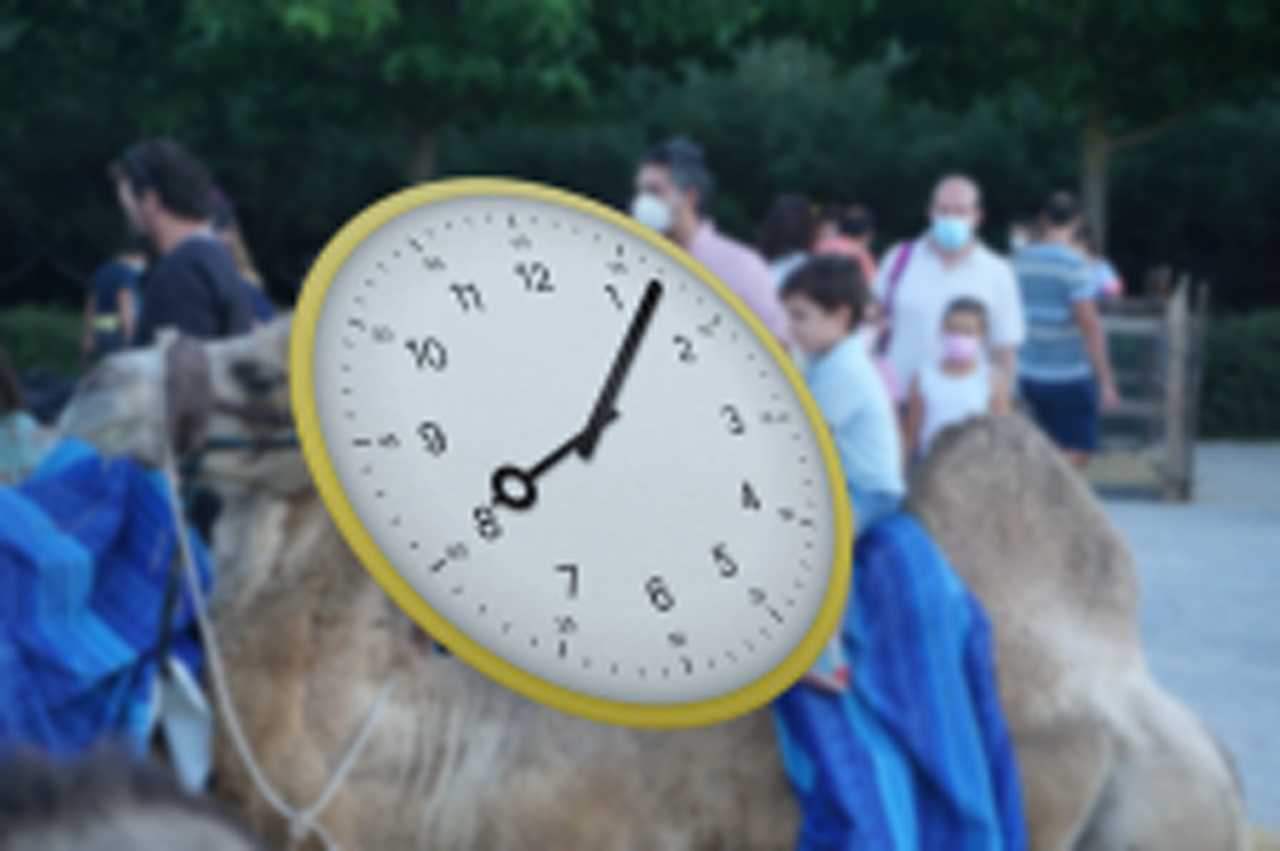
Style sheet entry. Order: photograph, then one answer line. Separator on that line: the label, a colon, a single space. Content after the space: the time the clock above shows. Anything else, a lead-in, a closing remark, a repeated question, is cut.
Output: 8:07
